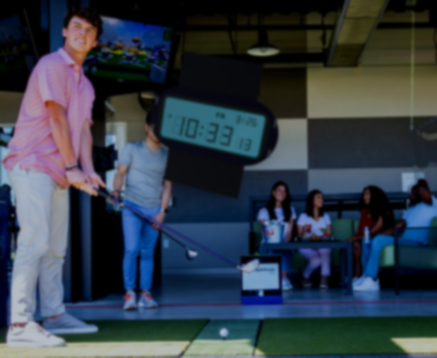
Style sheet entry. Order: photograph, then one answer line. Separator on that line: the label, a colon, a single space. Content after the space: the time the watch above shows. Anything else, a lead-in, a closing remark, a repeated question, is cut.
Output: 10:33
